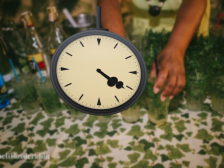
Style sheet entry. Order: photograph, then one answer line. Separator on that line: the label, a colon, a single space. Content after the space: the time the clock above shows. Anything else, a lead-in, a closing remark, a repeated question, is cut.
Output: 4:21
